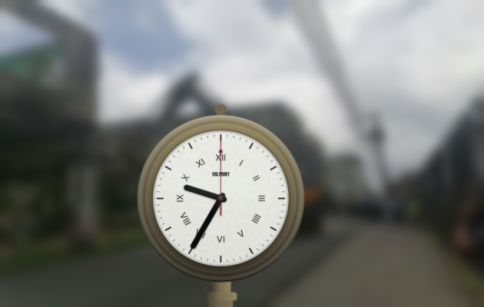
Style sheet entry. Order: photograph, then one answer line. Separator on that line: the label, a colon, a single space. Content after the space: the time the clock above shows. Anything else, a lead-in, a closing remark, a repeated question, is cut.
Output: 9:35:00
